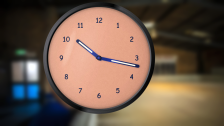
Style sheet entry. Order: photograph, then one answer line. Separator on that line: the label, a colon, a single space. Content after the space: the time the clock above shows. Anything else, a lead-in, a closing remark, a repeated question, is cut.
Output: 10:17
